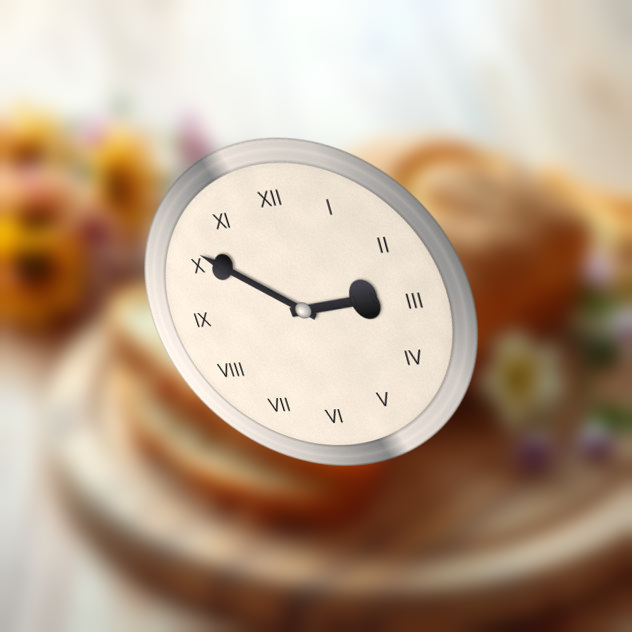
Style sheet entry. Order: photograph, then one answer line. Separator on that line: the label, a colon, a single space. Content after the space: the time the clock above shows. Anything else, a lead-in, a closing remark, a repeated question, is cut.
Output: 2:51
